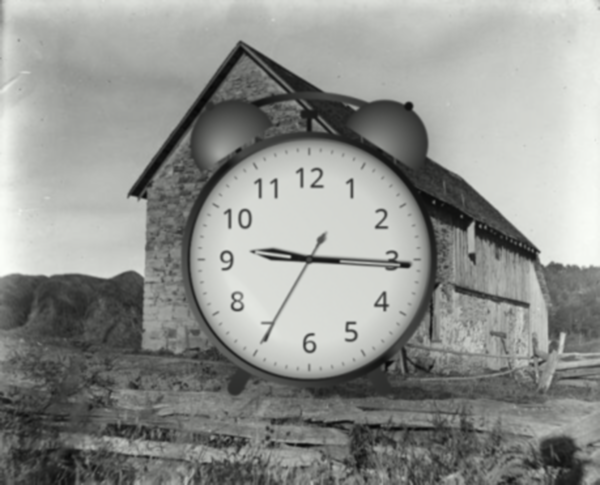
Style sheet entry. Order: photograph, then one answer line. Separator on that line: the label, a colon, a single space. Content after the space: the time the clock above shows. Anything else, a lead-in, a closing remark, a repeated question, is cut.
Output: 9:15:35
